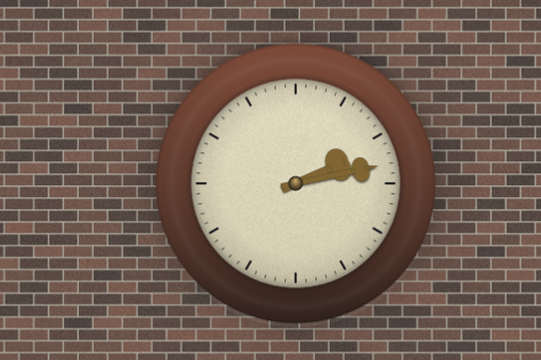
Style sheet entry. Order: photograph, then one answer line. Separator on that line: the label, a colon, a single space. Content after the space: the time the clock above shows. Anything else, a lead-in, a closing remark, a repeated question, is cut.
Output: 2:13
